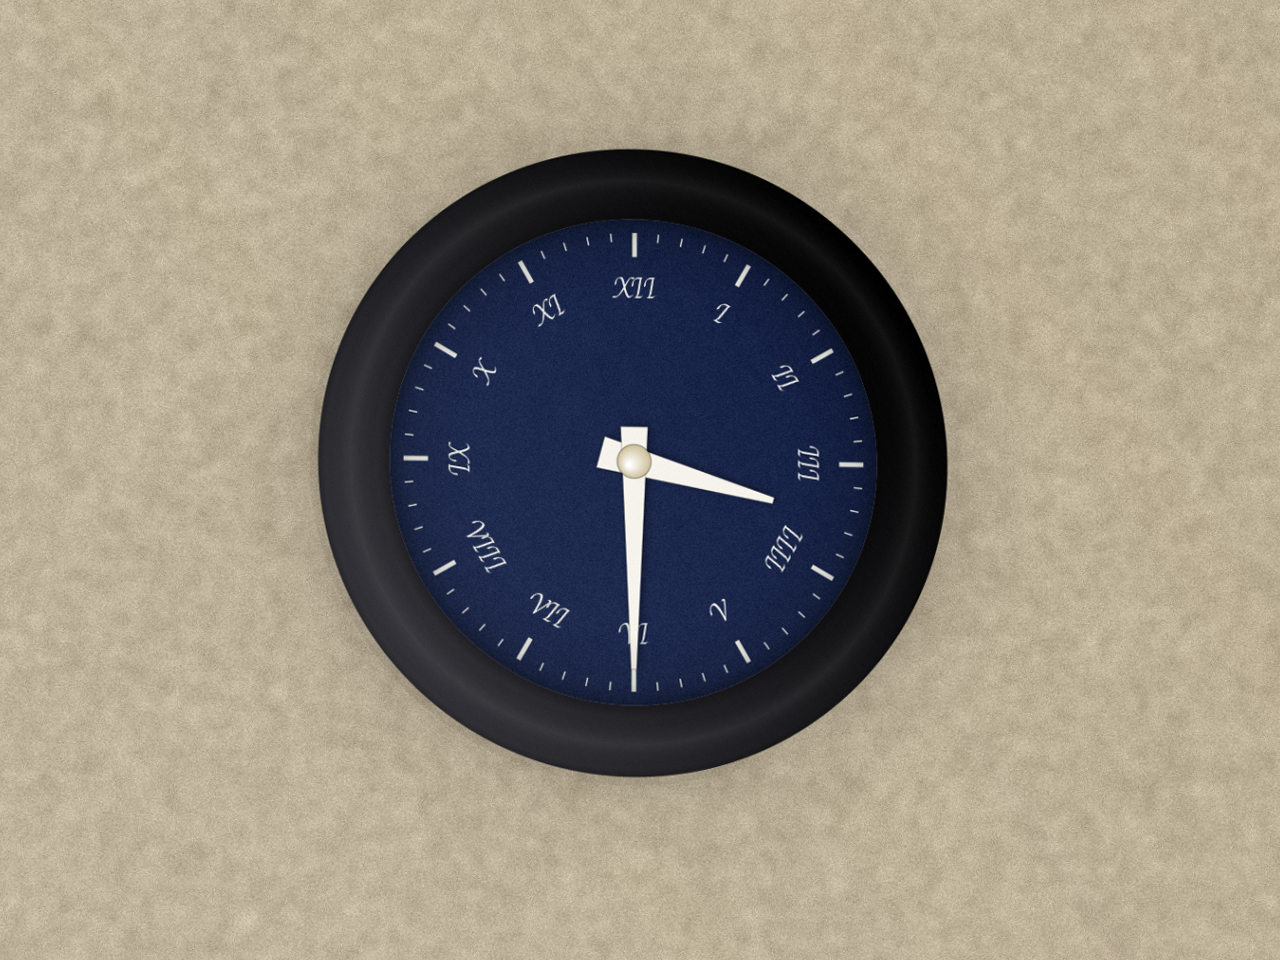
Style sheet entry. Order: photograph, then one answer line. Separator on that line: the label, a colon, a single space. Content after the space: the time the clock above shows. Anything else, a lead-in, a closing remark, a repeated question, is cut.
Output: 3:30
